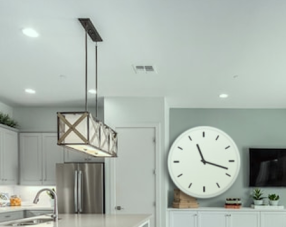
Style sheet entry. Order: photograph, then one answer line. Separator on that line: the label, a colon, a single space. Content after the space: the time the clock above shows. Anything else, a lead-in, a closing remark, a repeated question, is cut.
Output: 11:18
